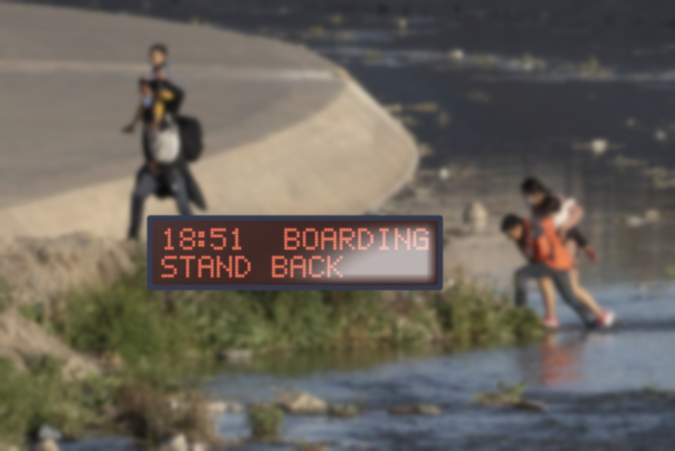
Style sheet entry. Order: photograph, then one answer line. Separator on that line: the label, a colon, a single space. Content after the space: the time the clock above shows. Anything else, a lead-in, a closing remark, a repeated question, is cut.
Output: 18:51
